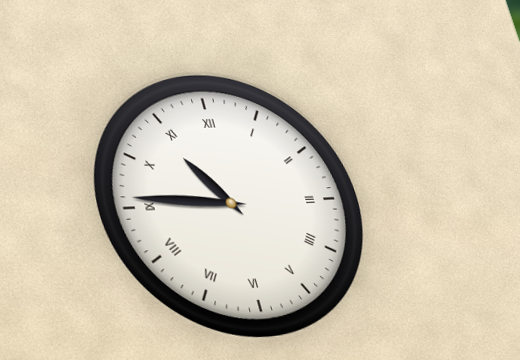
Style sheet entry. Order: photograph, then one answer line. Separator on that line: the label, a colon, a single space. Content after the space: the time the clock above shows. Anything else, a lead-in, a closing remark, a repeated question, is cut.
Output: 10:46
